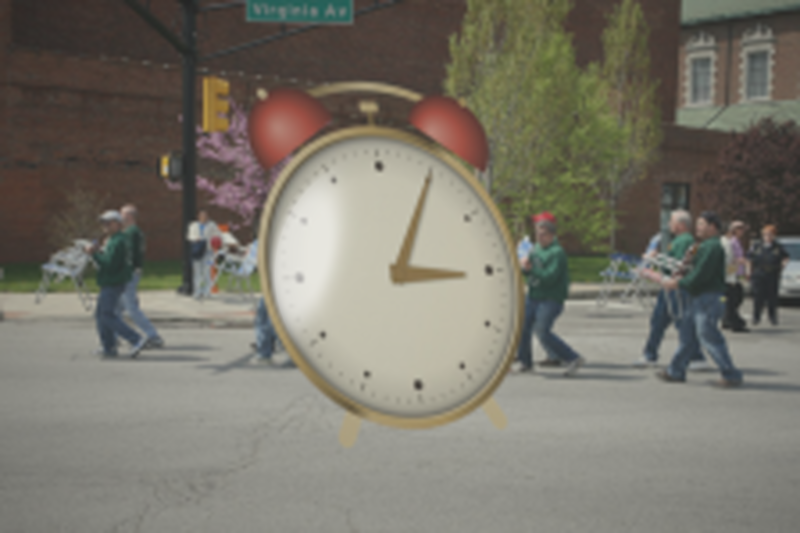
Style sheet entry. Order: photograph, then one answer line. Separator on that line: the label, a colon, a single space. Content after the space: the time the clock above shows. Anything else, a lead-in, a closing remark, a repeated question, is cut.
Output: 3:05
